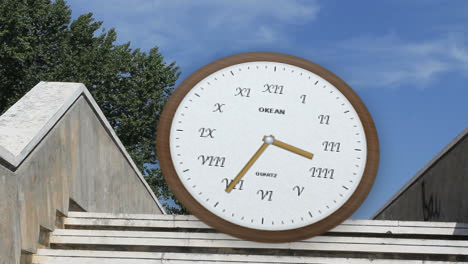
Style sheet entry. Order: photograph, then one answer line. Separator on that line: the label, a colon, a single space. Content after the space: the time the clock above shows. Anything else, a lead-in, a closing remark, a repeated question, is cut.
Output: 3:35
